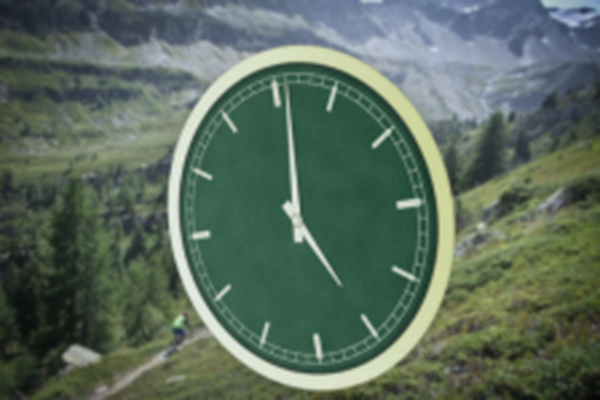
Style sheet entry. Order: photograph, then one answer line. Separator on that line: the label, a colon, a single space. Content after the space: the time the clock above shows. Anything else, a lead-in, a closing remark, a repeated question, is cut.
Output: 5:01
